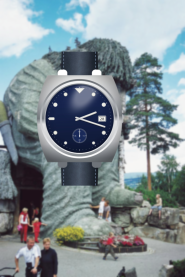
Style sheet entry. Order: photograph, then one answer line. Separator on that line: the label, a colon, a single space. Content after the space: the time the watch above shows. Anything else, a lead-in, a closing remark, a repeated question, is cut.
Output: 2:18
